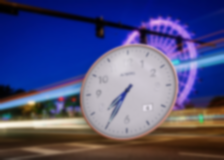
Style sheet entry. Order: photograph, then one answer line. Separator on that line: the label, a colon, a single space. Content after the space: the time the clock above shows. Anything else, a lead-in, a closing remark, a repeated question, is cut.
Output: 7:35
